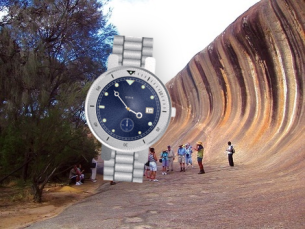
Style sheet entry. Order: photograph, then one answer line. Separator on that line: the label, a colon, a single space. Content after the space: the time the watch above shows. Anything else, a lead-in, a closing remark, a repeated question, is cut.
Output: 3:53
